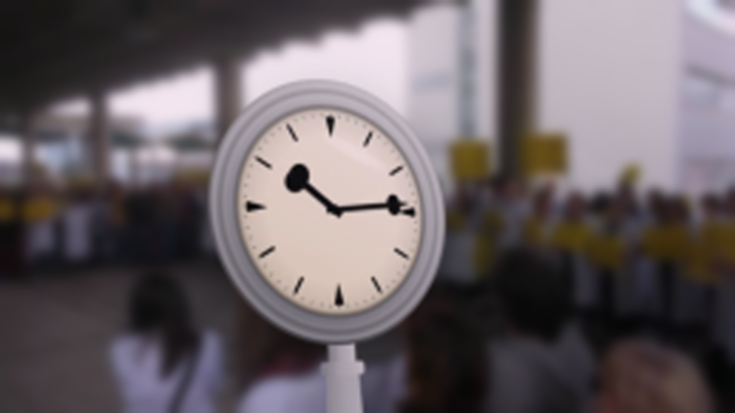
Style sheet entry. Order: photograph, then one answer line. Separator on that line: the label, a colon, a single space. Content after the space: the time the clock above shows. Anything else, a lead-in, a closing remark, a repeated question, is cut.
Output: 10:14
